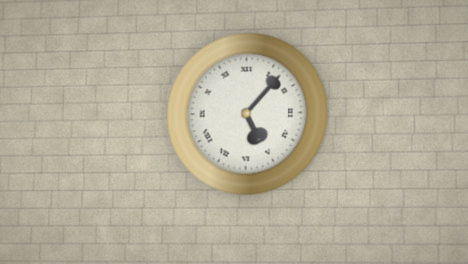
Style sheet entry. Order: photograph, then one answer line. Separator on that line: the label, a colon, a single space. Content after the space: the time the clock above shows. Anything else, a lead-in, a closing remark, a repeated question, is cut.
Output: 5:07
